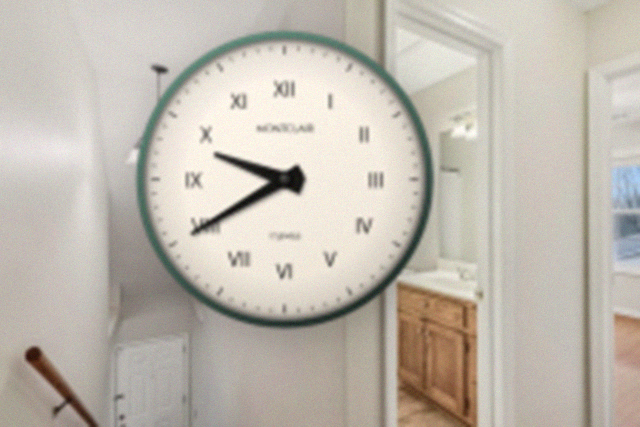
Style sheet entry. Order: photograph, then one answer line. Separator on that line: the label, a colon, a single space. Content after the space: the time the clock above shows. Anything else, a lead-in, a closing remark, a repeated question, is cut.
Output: 9:40
